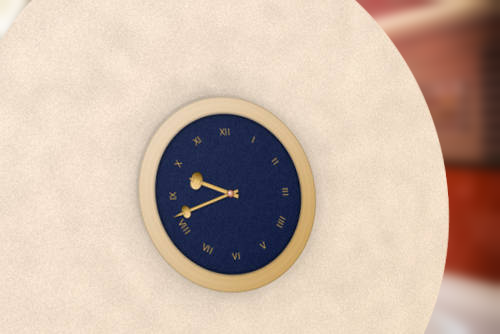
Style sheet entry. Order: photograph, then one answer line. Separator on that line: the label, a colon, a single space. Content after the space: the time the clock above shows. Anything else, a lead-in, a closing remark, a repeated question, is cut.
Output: 9:42
